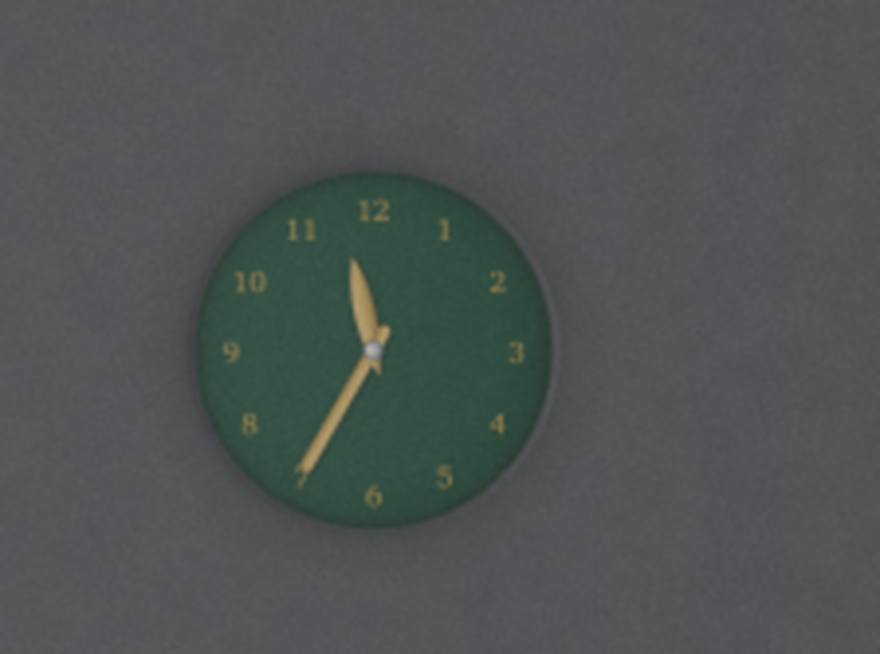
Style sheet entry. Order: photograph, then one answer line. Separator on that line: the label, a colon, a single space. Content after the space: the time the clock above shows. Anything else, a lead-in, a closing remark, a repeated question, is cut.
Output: 11:35
